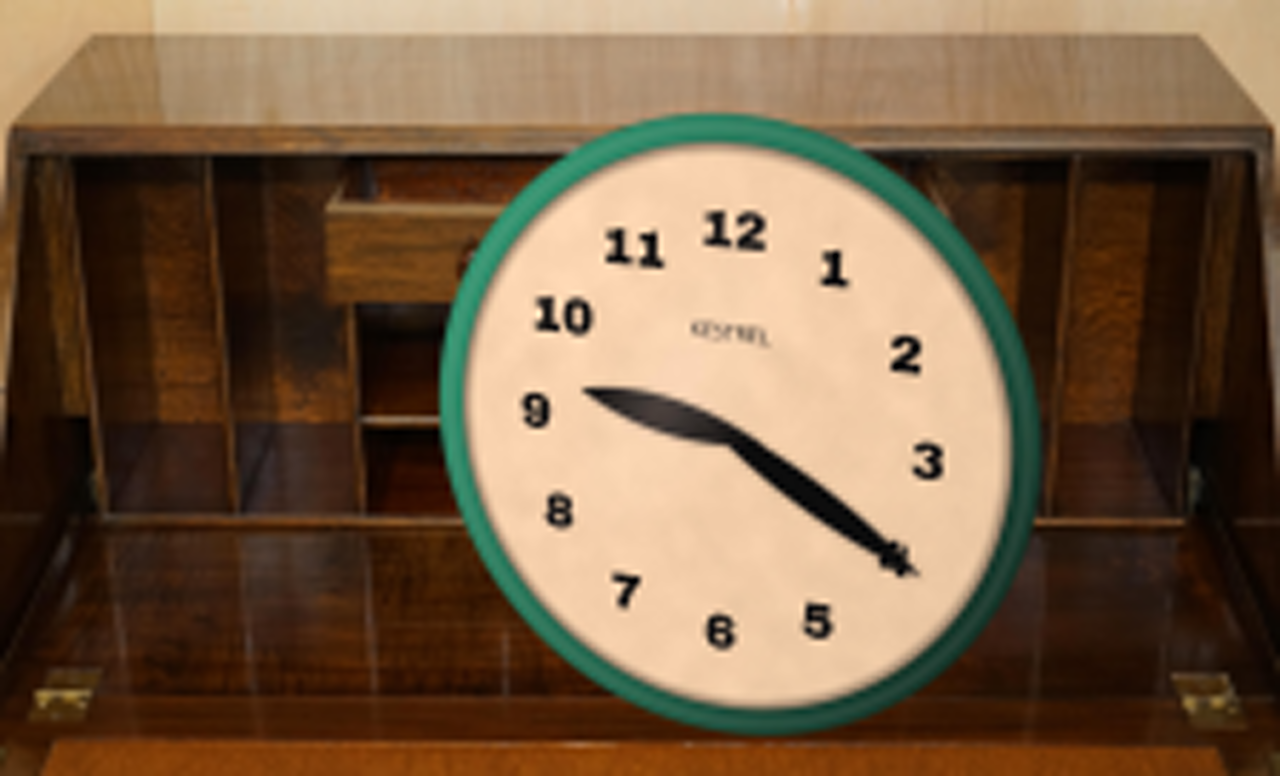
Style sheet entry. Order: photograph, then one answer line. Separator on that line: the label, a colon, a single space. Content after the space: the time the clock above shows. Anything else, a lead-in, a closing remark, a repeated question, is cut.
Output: 9:20
